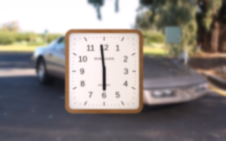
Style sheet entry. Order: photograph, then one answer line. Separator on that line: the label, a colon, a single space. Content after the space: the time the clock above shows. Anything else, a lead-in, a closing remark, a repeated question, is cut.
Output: 5:59
